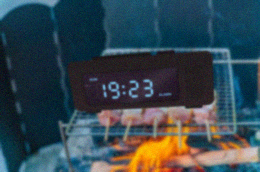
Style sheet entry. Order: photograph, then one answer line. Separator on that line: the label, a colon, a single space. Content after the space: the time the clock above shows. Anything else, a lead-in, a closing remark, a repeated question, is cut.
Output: 19:23
